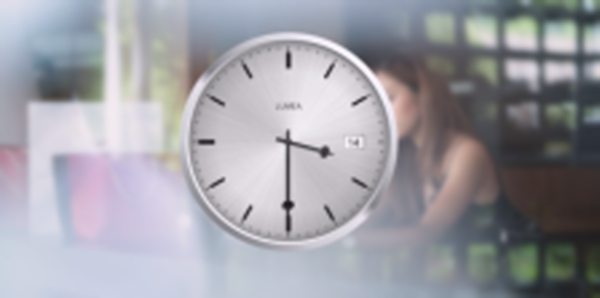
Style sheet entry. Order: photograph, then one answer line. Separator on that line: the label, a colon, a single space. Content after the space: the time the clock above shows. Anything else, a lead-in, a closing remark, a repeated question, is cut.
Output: 3:30
